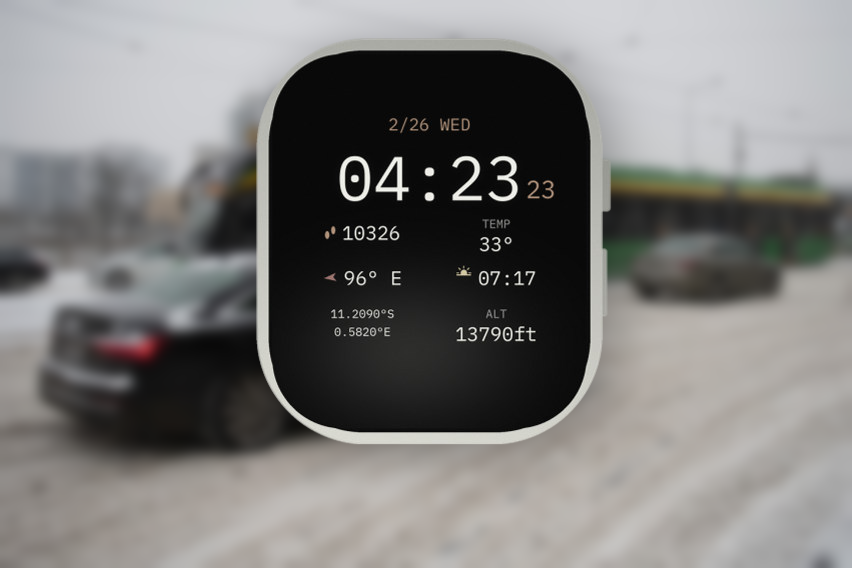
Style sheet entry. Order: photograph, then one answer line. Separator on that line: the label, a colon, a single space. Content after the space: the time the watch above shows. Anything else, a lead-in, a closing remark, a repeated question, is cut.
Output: 4:23:23
